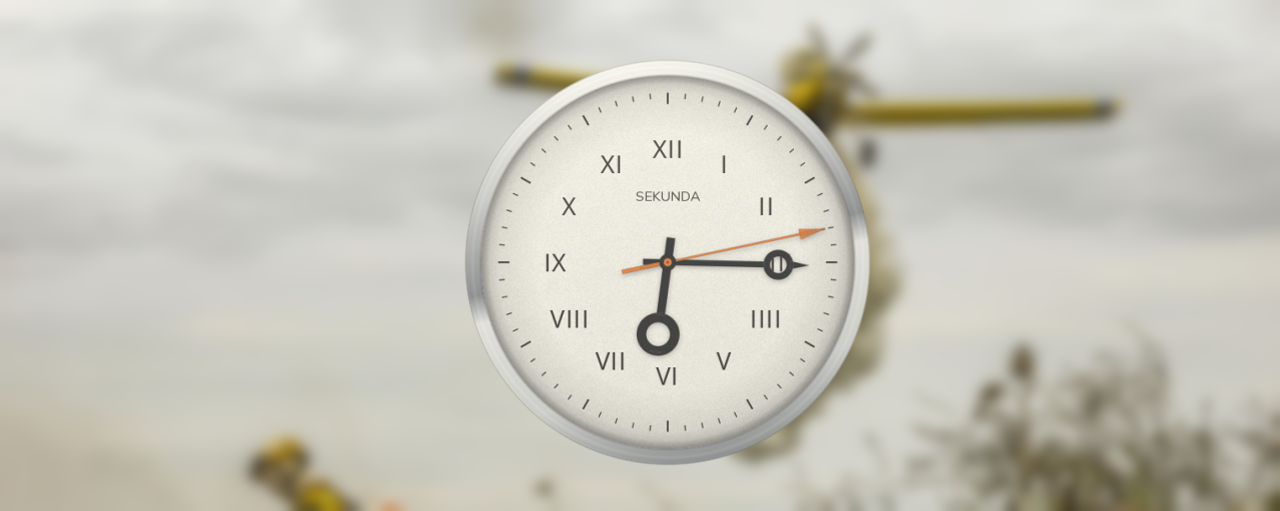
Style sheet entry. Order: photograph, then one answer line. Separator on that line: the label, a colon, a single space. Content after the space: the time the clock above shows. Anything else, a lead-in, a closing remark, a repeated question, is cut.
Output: 6:15:13
